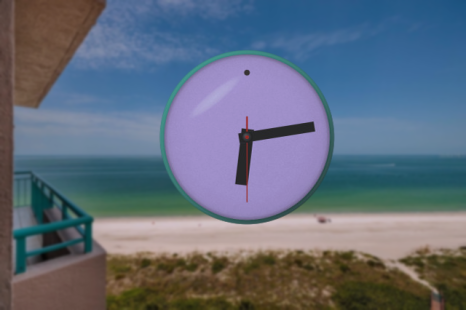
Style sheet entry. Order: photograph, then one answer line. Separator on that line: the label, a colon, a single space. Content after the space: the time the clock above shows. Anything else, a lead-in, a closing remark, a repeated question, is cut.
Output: 6:13:30
